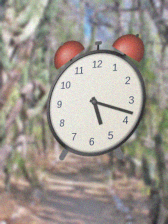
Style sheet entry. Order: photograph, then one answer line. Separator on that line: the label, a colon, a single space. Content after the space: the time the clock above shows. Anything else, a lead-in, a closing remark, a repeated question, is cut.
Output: 5:18
